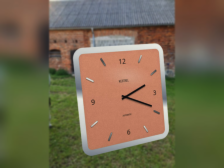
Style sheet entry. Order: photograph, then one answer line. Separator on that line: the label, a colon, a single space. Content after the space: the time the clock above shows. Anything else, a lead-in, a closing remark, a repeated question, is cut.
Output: 2:19
